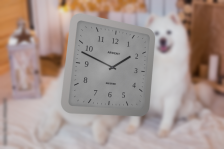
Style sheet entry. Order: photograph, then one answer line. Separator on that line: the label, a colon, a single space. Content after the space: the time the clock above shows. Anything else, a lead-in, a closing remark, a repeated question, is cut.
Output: 1:48
